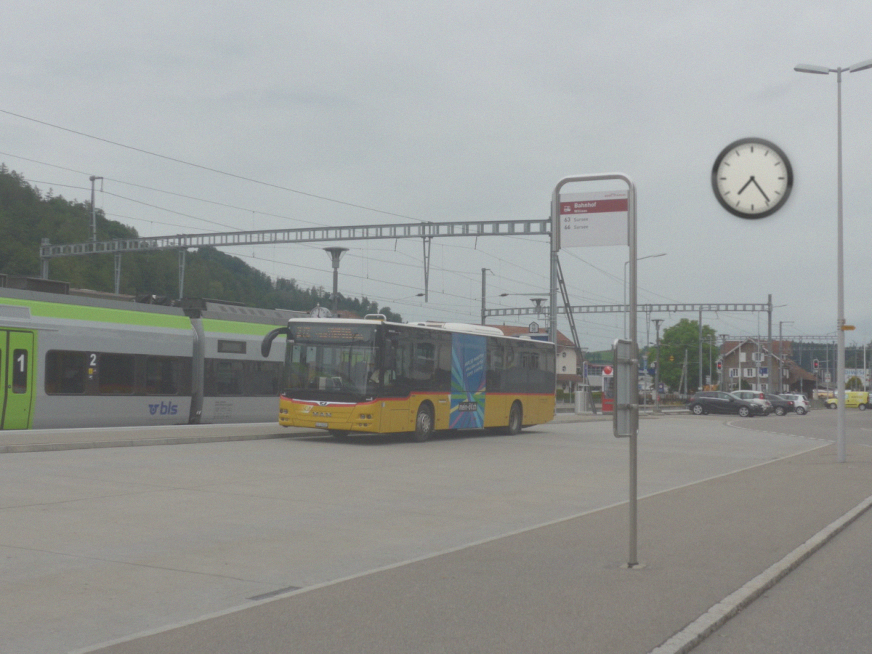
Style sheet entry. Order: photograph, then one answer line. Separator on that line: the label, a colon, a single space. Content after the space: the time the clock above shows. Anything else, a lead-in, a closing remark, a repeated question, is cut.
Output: 7:24
